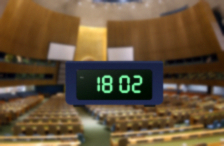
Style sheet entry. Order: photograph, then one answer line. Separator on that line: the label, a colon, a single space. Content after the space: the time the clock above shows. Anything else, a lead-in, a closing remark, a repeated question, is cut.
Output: 18:02
